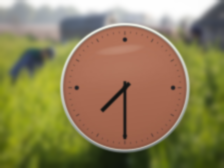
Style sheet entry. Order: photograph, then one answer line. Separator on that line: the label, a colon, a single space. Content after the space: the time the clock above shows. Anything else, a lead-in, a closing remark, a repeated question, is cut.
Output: 7:30
